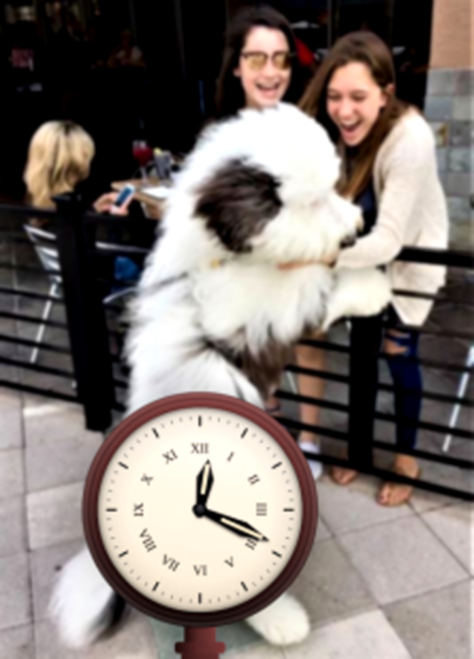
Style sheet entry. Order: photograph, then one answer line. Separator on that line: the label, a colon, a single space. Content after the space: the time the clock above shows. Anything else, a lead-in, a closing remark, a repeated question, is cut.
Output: 12:19
